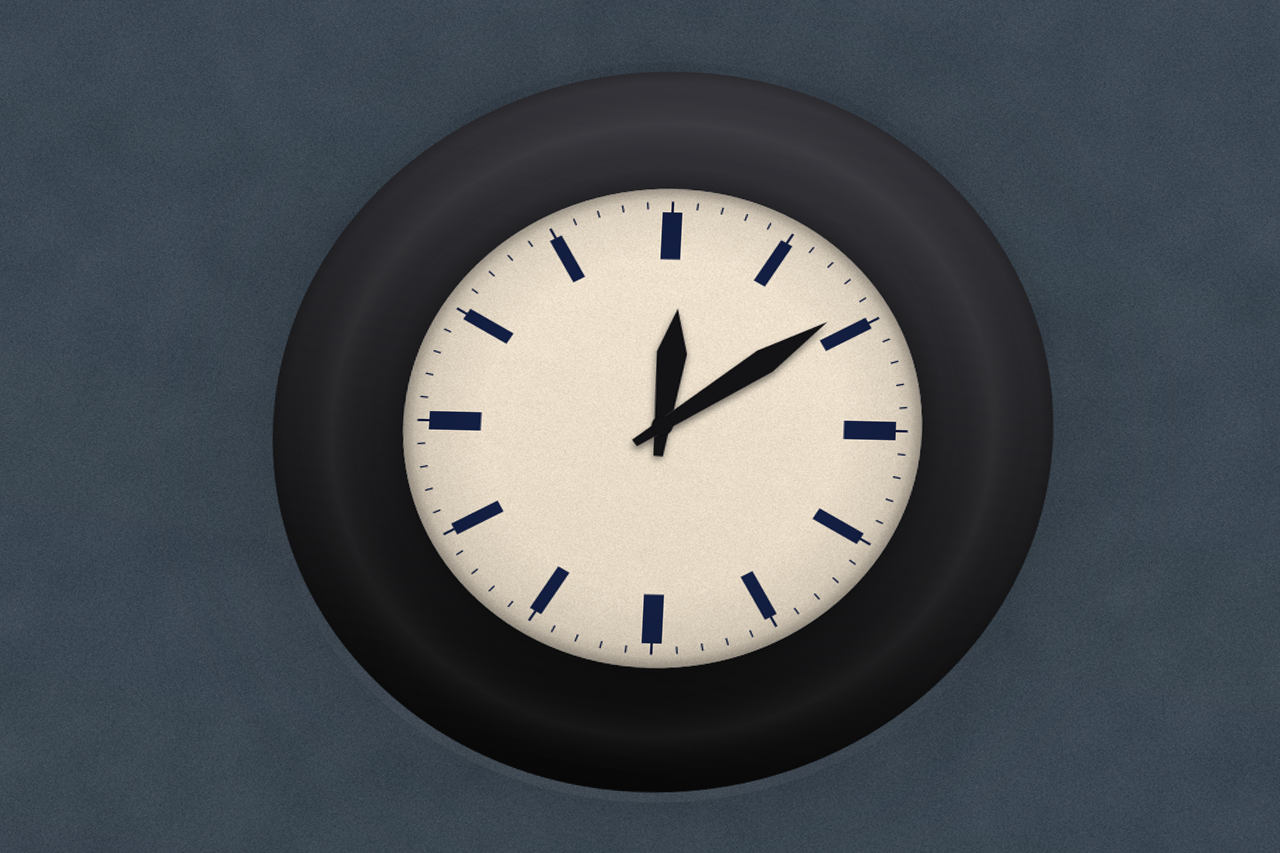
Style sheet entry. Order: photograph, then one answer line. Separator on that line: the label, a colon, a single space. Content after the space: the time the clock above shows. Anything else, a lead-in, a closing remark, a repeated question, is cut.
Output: 12:09
